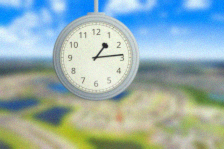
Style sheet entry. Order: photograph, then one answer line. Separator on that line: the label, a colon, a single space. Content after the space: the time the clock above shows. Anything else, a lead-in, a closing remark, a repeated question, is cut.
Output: 1:14
